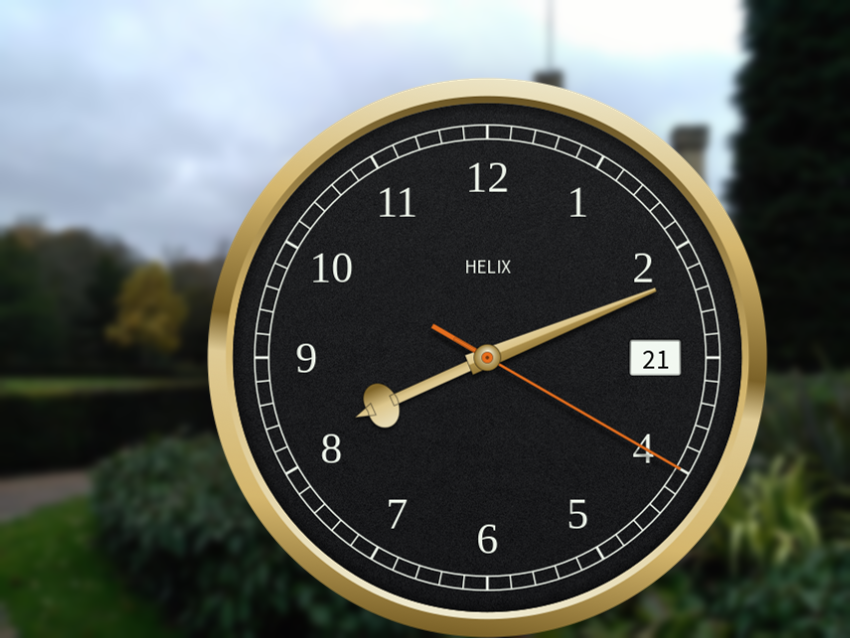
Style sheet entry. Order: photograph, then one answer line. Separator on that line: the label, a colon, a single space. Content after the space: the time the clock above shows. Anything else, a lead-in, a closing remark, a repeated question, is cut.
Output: 8:11:20
